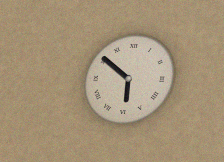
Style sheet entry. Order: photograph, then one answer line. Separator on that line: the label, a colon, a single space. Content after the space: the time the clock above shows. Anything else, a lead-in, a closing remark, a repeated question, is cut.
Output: 5:51
